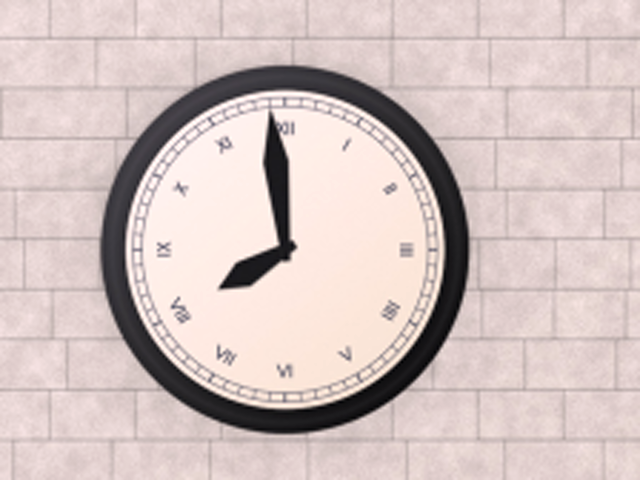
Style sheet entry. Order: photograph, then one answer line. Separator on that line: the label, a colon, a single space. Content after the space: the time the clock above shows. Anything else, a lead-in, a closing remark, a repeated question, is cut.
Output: 7:59
